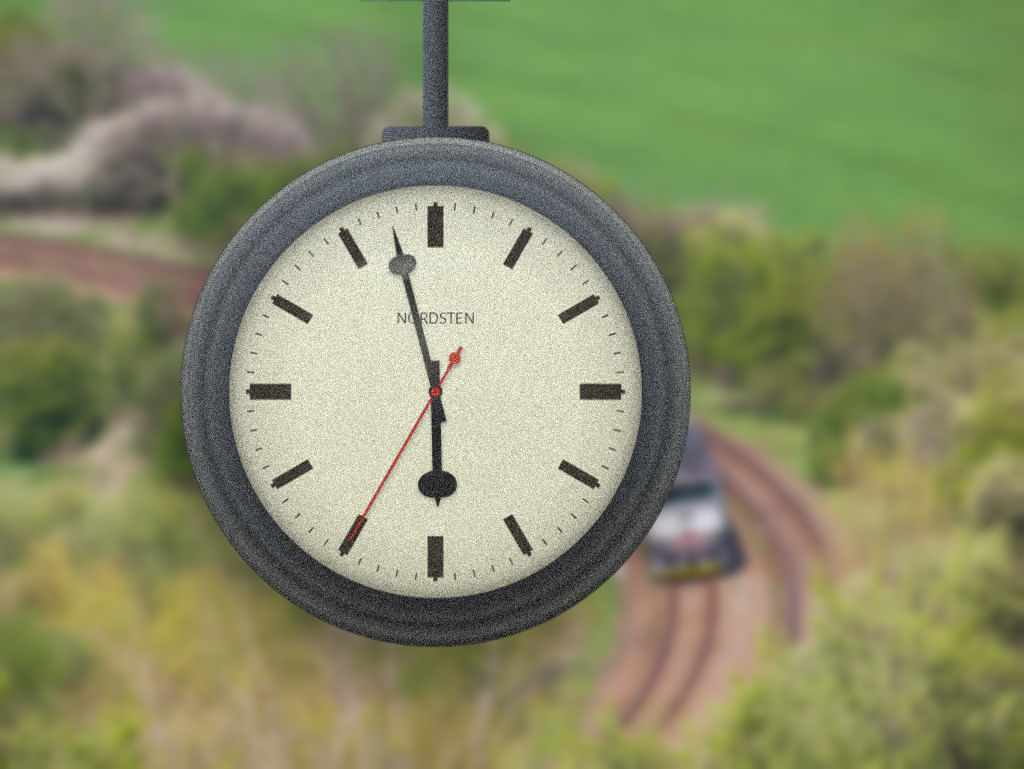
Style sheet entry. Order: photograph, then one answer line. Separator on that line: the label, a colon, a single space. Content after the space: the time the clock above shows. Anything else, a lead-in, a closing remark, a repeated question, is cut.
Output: 5:57:35
